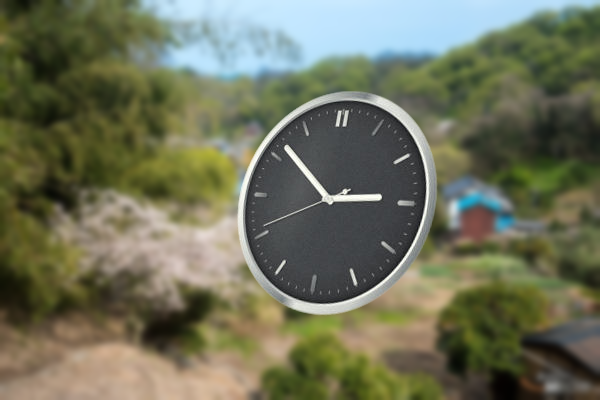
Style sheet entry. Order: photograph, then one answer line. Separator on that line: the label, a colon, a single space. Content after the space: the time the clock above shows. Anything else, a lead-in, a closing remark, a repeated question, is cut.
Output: 2:51:41
